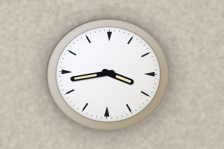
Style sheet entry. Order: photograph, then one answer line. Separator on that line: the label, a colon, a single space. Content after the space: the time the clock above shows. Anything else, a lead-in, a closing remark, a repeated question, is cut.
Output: 3:43
